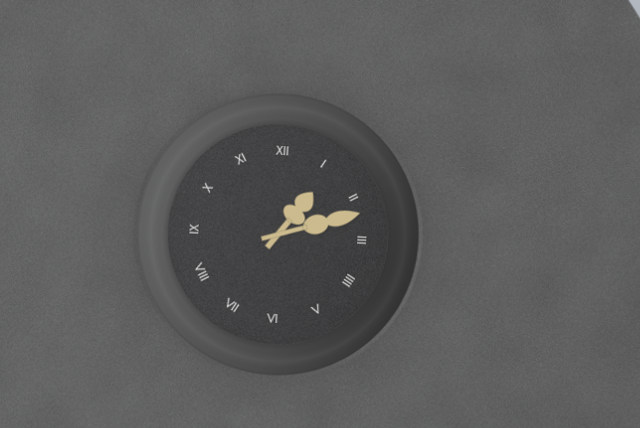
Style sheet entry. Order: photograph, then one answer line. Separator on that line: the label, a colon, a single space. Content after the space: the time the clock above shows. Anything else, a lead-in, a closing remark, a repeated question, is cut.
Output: 1:12
